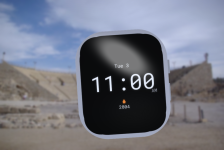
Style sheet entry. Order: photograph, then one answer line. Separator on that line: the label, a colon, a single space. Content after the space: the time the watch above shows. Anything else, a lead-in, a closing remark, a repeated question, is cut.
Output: 11:00
